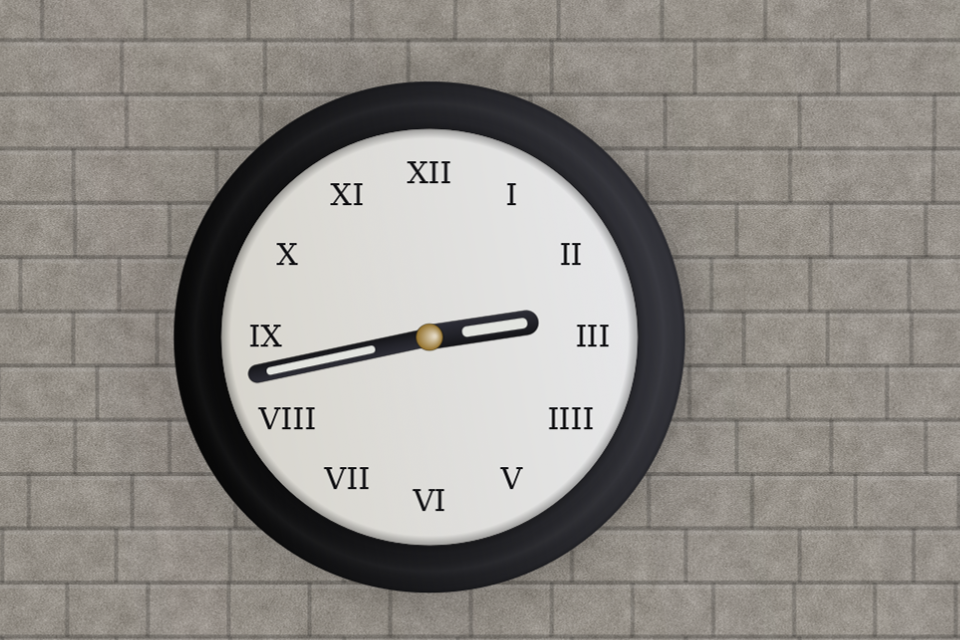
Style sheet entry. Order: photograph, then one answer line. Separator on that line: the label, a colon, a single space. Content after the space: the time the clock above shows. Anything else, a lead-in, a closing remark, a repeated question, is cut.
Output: 2:43
